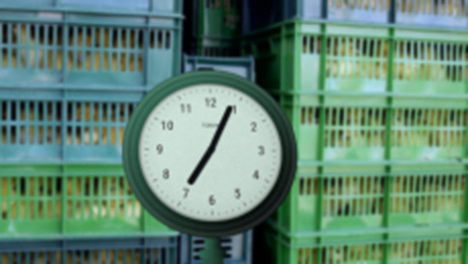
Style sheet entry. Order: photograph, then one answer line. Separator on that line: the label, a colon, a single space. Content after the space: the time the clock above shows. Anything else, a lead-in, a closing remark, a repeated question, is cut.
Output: 7:04
